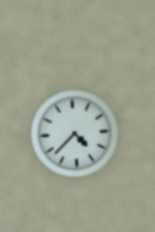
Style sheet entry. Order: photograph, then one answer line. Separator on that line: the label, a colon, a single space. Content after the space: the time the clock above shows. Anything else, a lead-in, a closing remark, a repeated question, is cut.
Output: 4:38
